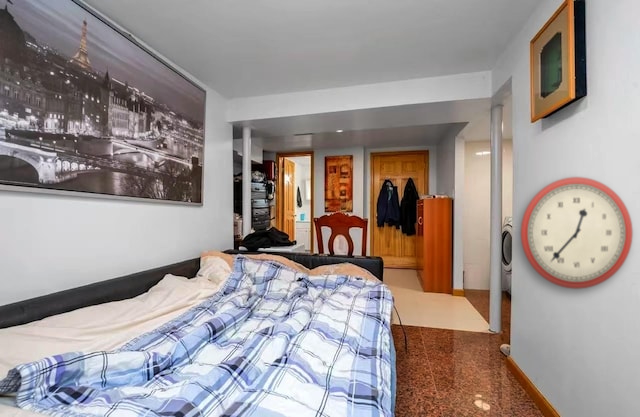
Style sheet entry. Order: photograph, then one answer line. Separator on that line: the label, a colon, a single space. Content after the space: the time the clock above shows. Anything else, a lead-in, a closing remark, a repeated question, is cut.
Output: 12:37
